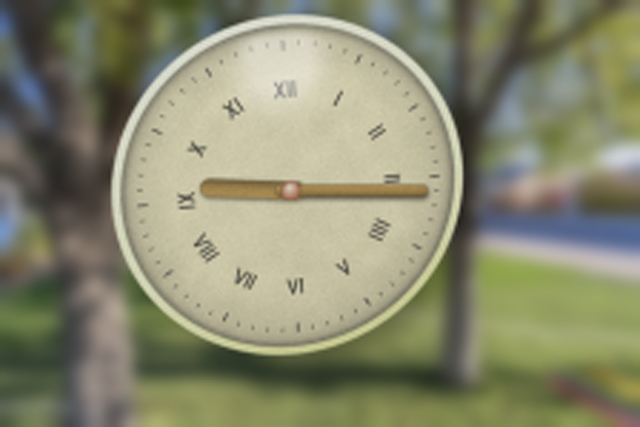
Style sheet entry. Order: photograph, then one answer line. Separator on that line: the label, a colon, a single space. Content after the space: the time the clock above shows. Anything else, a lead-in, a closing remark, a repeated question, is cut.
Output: 9:16
